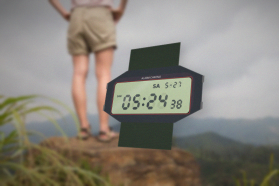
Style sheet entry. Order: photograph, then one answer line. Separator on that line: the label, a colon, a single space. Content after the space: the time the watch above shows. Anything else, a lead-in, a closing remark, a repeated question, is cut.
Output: 5:24:38
